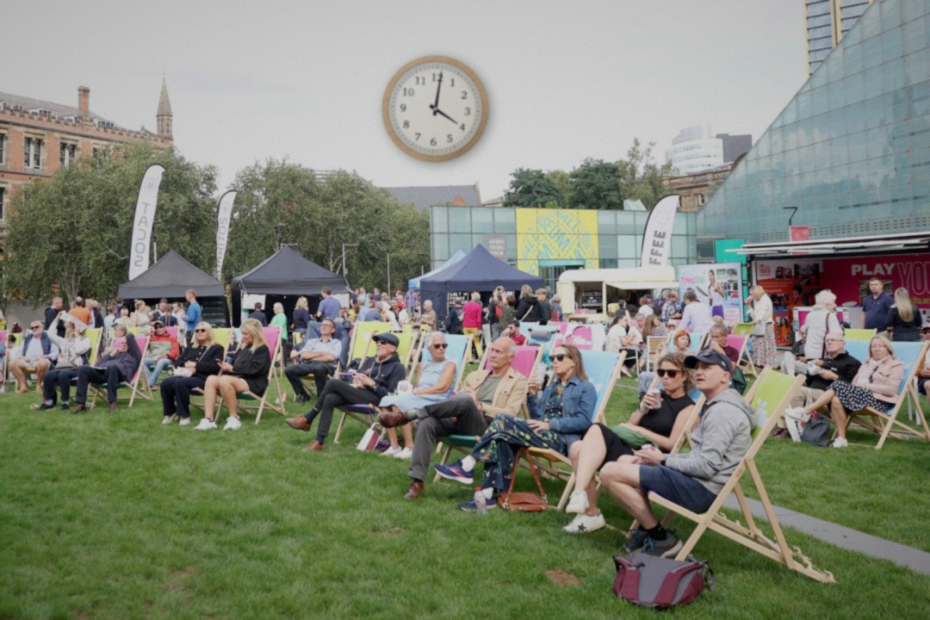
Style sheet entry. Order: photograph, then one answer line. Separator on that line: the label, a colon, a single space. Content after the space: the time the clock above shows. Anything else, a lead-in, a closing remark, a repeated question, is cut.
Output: 4:01
